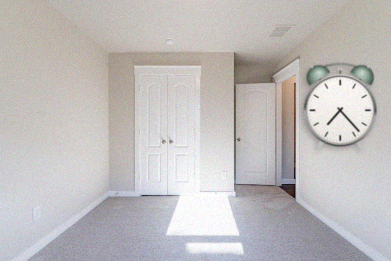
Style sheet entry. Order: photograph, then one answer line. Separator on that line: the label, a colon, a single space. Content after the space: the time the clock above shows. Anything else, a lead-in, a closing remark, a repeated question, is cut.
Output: 7:23
